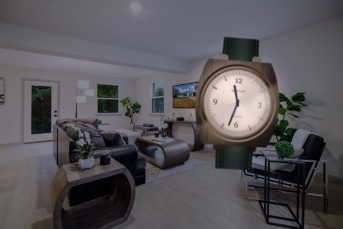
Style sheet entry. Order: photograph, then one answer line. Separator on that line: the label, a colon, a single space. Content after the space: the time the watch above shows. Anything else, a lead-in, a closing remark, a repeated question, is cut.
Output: 11:33
